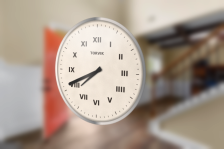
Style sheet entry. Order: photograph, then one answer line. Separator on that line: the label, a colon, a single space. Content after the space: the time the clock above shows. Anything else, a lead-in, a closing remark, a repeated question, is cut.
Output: 7:41
